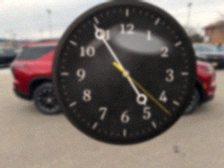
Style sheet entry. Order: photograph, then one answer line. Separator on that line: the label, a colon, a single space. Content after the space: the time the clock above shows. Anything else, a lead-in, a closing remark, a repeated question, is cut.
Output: 4:54:22
